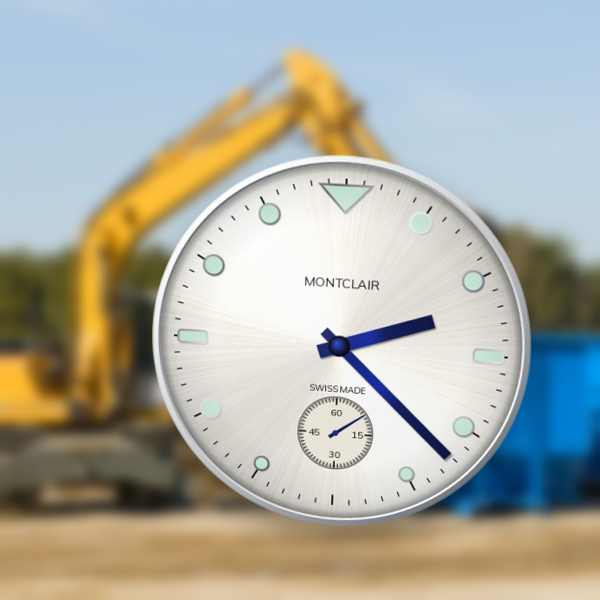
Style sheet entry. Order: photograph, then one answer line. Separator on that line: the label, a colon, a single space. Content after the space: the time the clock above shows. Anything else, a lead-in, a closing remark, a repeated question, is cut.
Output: 2:22:09
